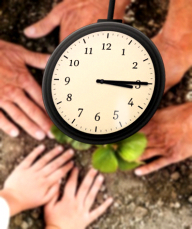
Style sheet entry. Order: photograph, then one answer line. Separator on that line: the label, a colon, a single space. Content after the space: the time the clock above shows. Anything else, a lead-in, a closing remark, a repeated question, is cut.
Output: 3:15
